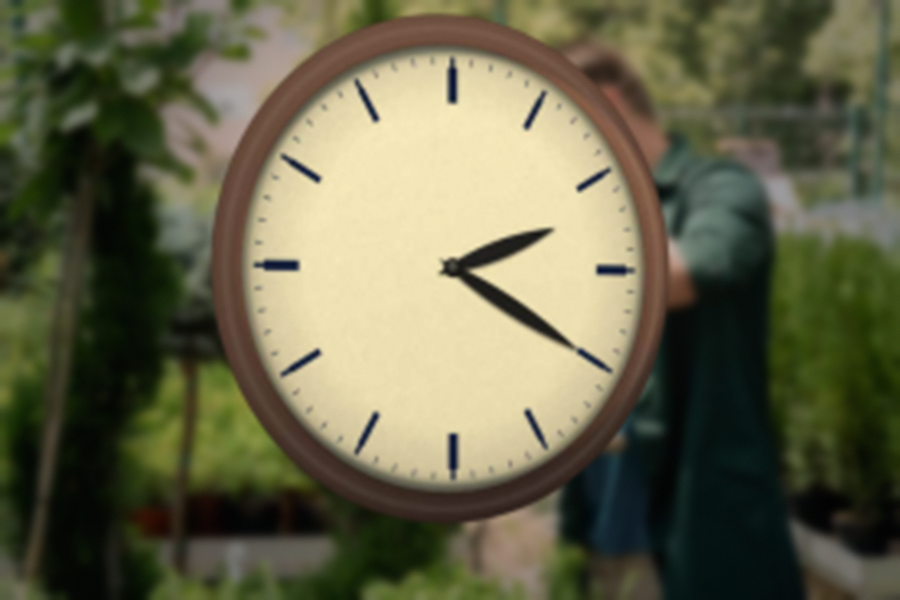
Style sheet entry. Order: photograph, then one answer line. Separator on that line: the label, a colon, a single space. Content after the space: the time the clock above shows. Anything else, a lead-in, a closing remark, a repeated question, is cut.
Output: 2:20
